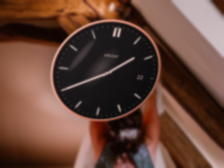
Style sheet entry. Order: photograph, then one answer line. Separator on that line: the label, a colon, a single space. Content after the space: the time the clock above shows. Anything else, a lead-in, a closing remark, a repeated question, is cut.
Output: 1:40
